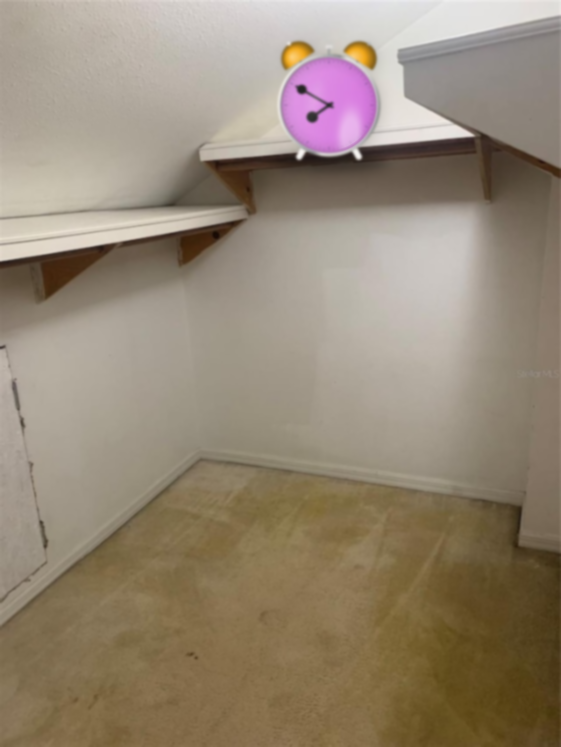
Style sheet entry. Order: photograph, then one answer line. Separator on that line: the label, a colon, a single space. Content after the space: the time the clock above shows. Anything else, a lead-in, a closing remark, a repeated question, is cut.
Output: 7:50
